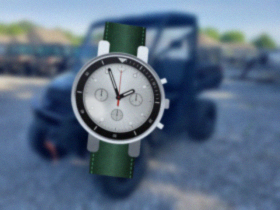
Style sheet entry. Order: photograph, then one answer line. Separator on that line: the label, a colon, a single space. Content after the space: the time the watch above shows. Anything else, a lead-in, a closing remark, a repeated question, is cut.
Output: 1:56
